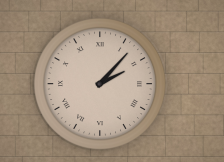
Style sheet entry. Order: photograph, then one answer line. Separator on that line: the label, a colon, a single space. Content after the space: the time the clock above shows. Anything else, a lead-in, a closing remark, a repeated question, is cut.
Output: 2:07
